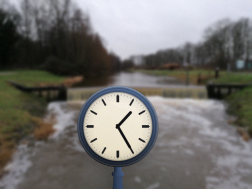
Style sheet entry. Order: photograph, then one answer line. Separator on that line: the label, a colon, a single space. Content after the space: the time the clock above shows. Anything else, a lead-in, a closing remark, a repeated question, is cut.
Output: 1:25
